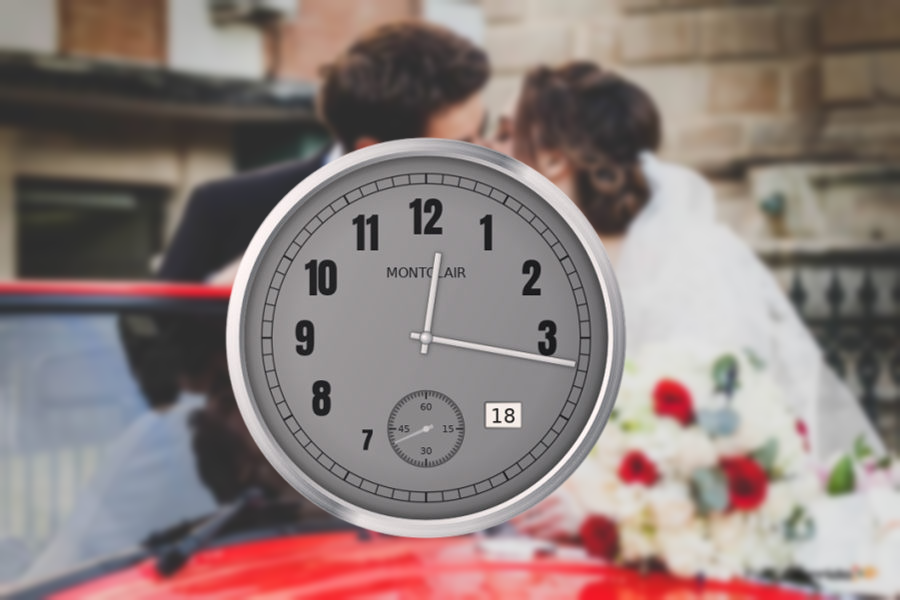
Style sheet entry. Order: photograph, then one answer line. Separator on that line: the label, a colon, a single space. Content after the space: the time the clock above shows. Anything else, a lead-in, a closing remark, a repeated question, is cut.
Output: 12:16:41
